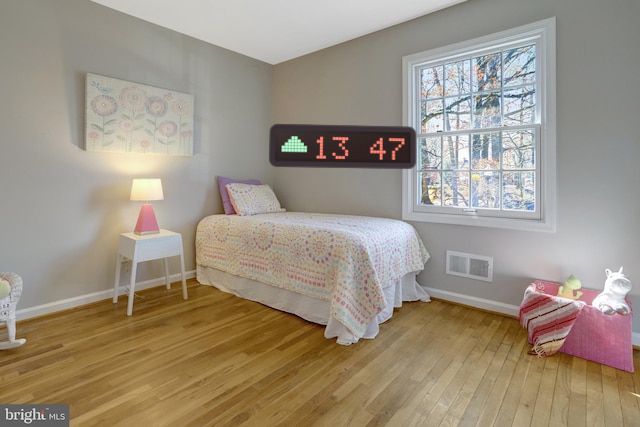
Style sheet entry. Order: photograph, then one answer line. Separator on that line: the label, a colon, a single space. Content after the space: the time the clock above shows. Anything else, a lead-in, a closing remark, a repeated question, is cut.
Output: 13:47
